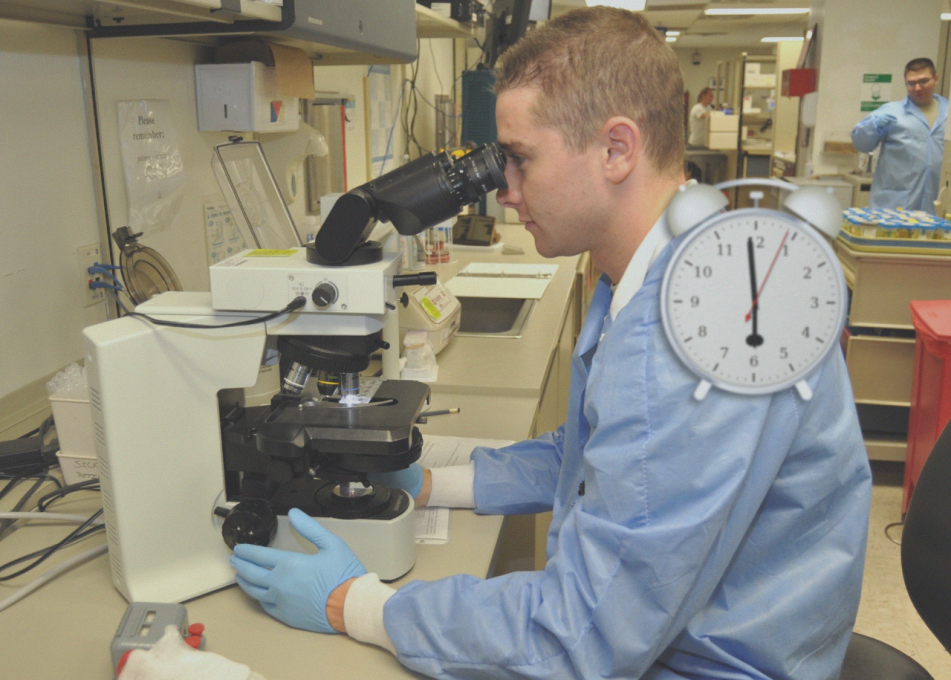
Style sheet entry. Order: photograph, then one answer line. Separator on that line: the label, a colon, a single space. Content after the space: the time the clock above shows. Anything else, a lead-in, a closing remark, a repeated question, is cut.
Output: 5:59:04
